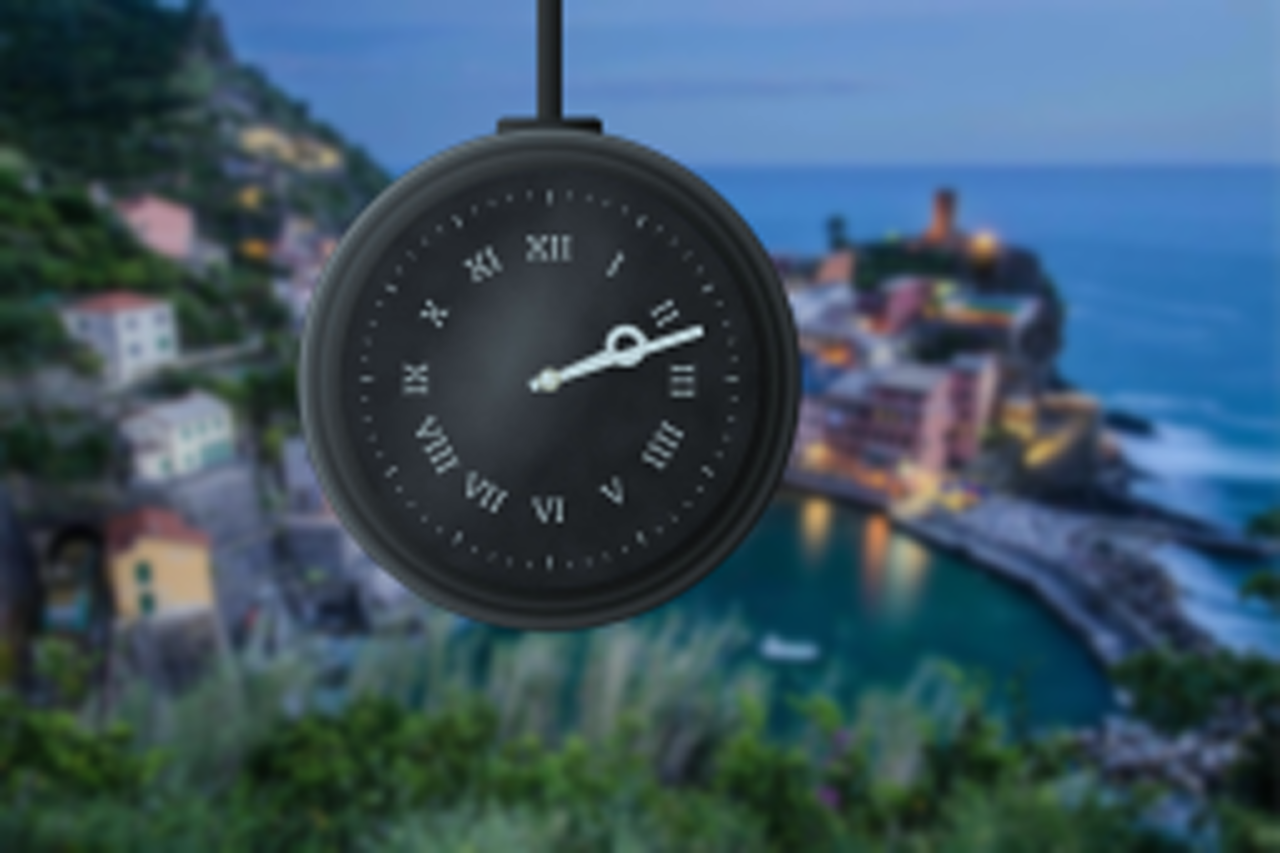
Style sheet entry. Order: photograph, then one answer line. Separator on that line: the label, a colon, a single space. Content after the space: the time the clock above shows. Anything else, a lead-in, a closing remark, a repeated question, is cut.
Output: 2:12
